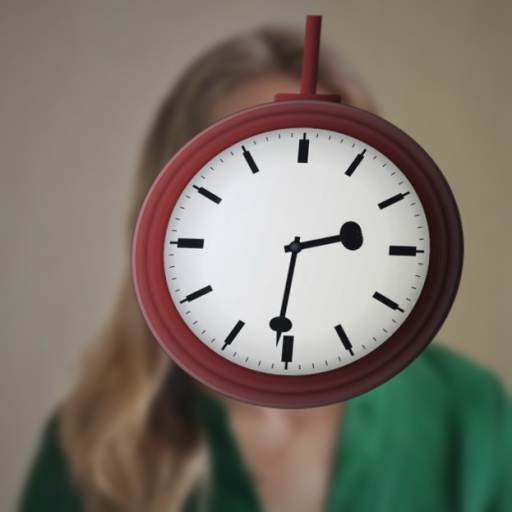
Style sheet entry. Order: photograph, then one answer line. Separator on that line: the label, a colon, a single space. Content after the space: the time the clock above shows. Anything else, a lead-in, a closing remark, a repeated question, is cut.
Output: 2:31
